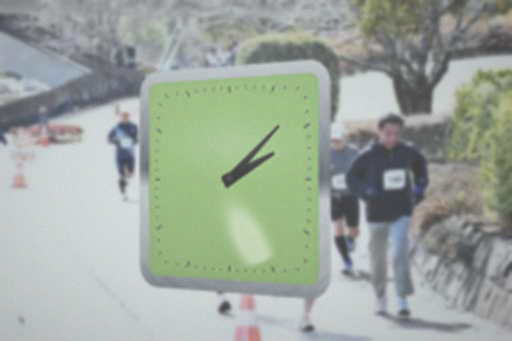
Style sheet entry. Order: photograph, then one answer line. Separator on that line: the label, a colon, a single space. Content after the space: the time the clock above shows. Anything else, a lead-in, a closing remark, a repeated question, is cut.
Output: 2:08
